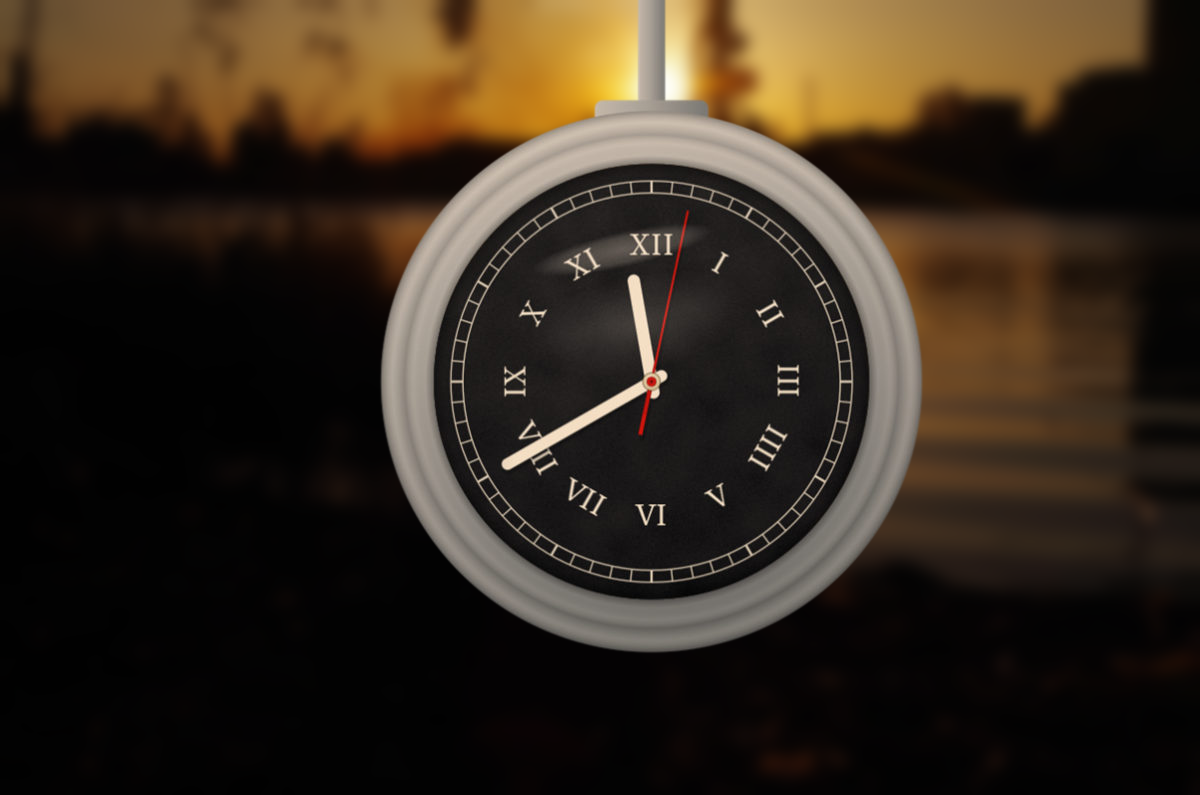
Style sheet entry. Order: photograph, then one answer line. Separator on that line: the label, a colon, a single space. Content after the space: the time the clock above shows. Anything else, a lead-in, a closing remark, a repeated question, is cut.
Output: 11:40:02
